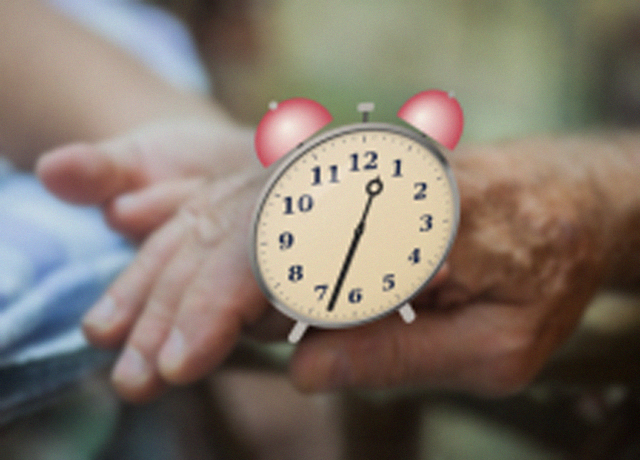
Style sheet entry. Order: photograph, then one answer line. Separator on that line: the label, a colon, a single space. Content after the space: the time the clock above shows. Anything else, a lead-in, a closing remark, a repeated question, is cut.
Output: 12:33
